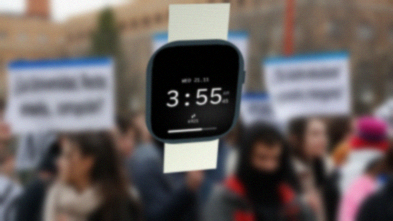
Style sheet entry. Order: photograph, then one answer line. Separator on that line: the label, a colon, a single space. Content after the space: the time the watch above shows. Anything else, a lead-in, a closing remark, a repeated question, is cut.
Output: 3:55
